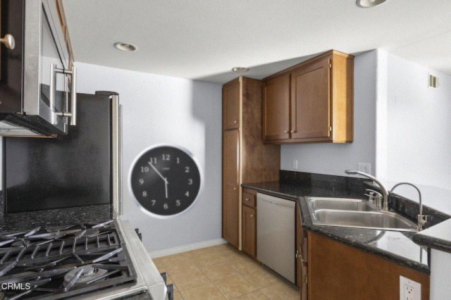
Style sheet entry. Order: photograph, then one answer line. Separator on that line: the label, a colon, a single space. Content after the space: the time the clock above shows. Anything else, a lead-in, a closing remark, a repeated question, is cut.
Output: 5:53
